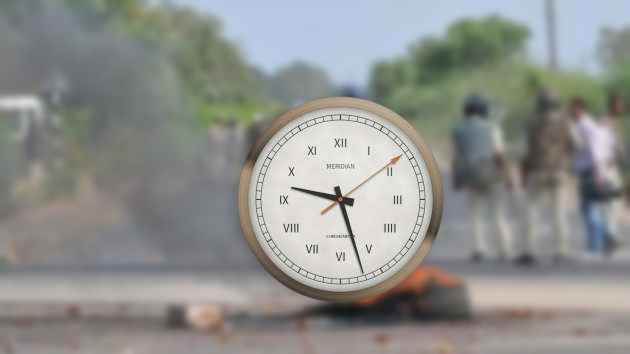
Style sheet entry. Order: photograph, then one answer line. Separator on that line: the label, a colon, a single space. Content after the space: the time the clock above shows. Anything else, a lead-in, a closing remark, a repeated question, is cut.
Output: 9:27:09
